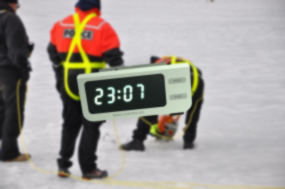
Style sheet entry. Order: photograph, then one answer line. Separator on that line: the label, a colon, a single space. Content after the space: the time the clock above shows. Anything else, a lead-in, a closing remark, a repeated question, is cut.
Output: 23:07
